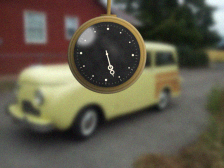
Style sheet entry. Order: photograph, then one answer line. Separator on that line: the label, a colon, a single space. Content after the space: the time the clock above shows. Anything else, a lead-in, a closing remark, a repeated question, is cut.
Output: 5:27
